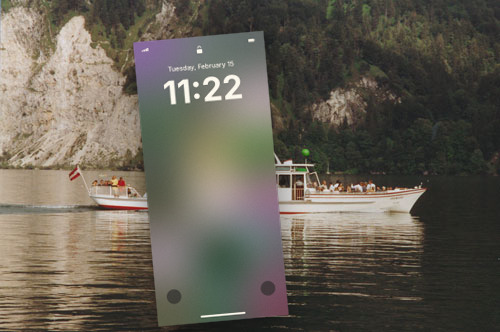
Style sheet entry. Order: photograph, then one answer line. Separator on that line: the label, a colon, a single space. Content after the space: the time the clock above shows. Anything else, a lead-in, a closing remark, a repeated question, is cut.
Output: 11:22
